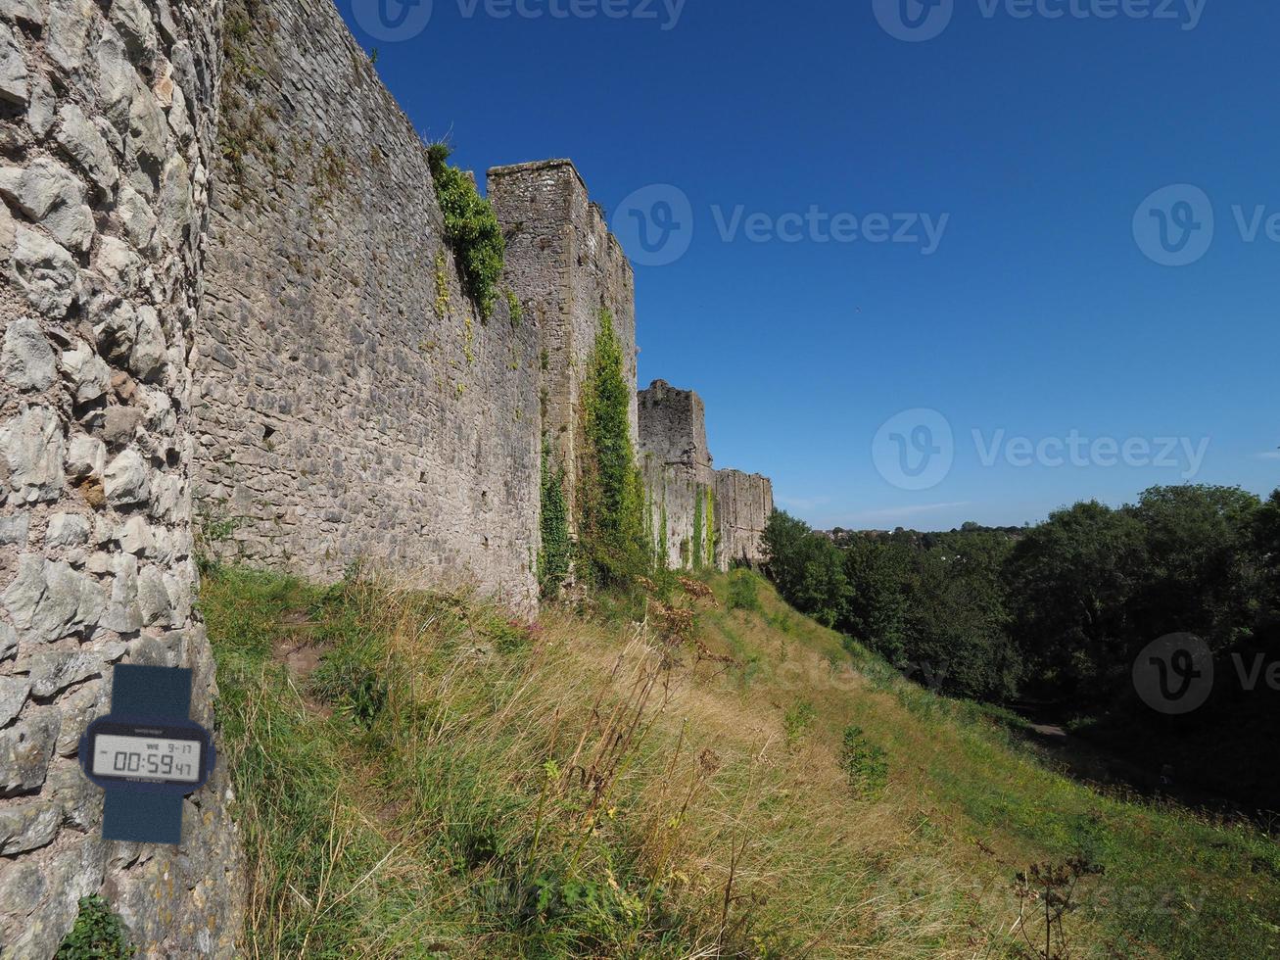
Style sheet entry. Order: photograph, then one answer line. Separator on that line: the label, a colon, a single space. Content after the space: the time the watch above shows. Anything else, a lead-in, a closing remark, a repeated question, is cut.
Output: 0:59:47
